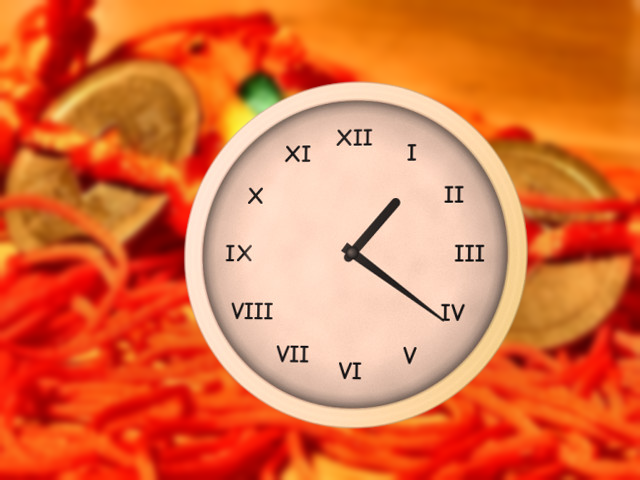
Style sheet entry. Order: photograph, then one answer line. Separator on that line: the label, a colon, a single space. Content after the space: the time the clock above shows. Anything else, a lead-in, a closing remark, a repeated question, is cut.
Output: 1:21
